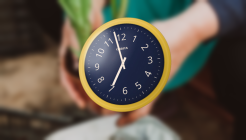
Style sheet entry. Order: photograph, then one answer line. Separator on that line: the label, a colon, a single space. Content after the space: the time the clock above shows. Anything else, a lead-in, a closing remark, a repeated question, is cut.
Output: 6:58
